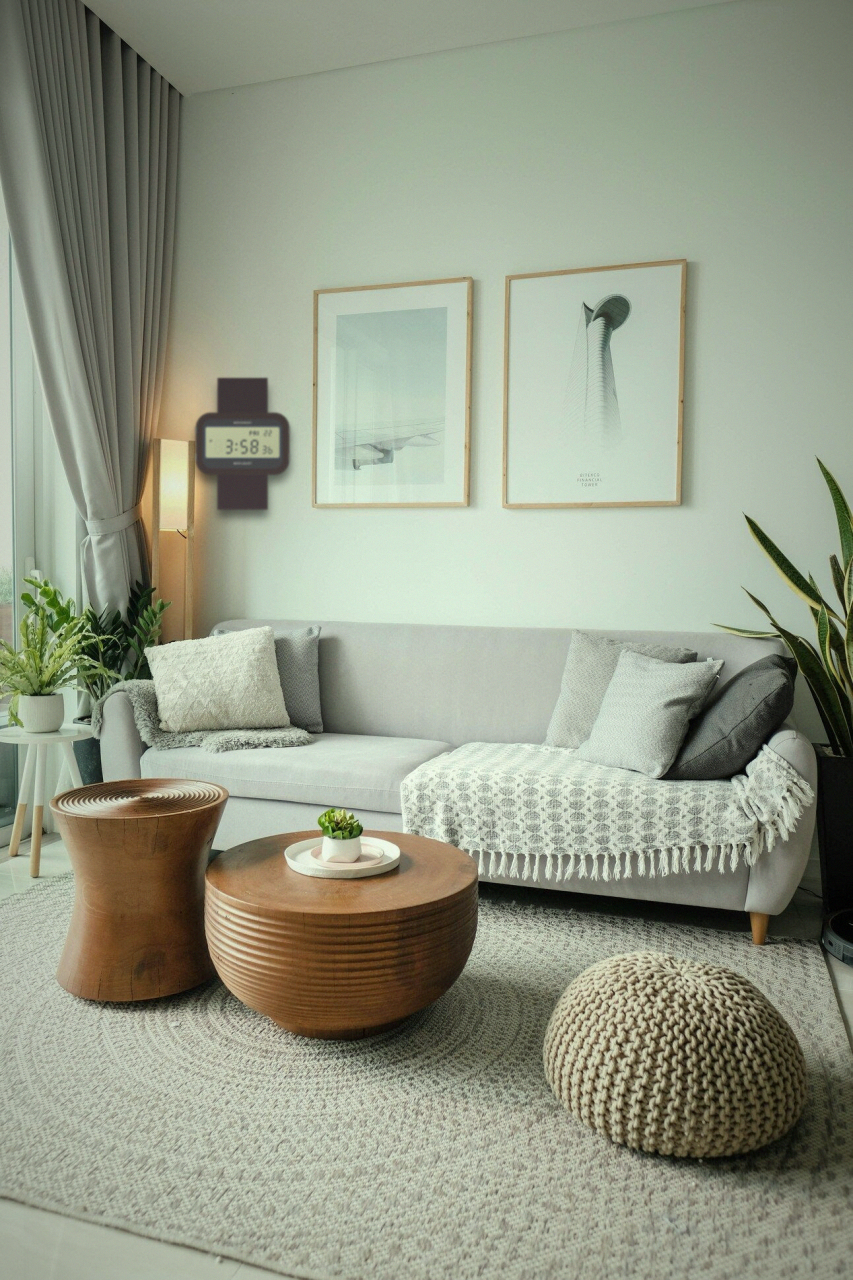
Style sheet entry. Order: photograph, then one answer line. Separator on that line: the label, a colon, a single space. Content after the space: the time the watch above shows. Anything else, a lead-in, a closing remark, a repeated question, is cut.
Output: 3:58
